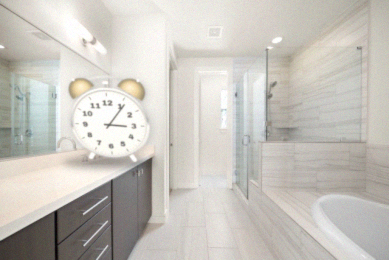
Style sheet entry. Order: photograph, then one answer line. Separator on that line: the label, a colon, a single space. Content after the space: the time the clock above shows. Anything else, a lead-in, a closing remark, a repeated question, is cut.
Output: 3:06
